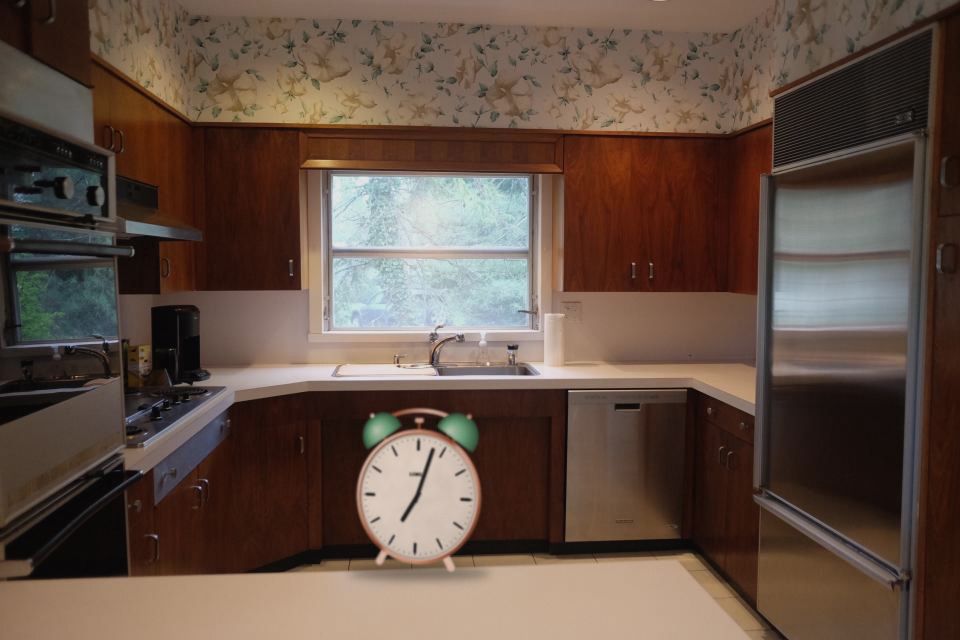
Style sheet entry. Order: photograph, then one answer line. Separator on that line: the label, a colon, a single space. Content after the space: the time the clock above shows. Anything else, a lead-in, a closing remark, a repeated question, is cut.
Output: 7:03
